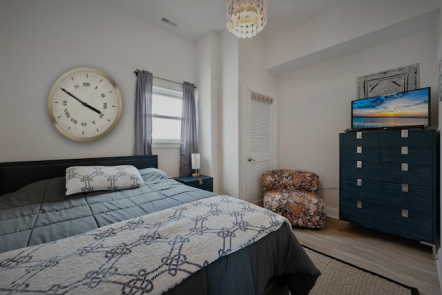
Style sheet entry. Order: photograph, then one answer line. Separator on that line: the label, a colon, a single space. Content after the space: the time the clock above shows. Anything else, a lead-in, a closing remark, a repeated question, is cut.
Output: 3:50
